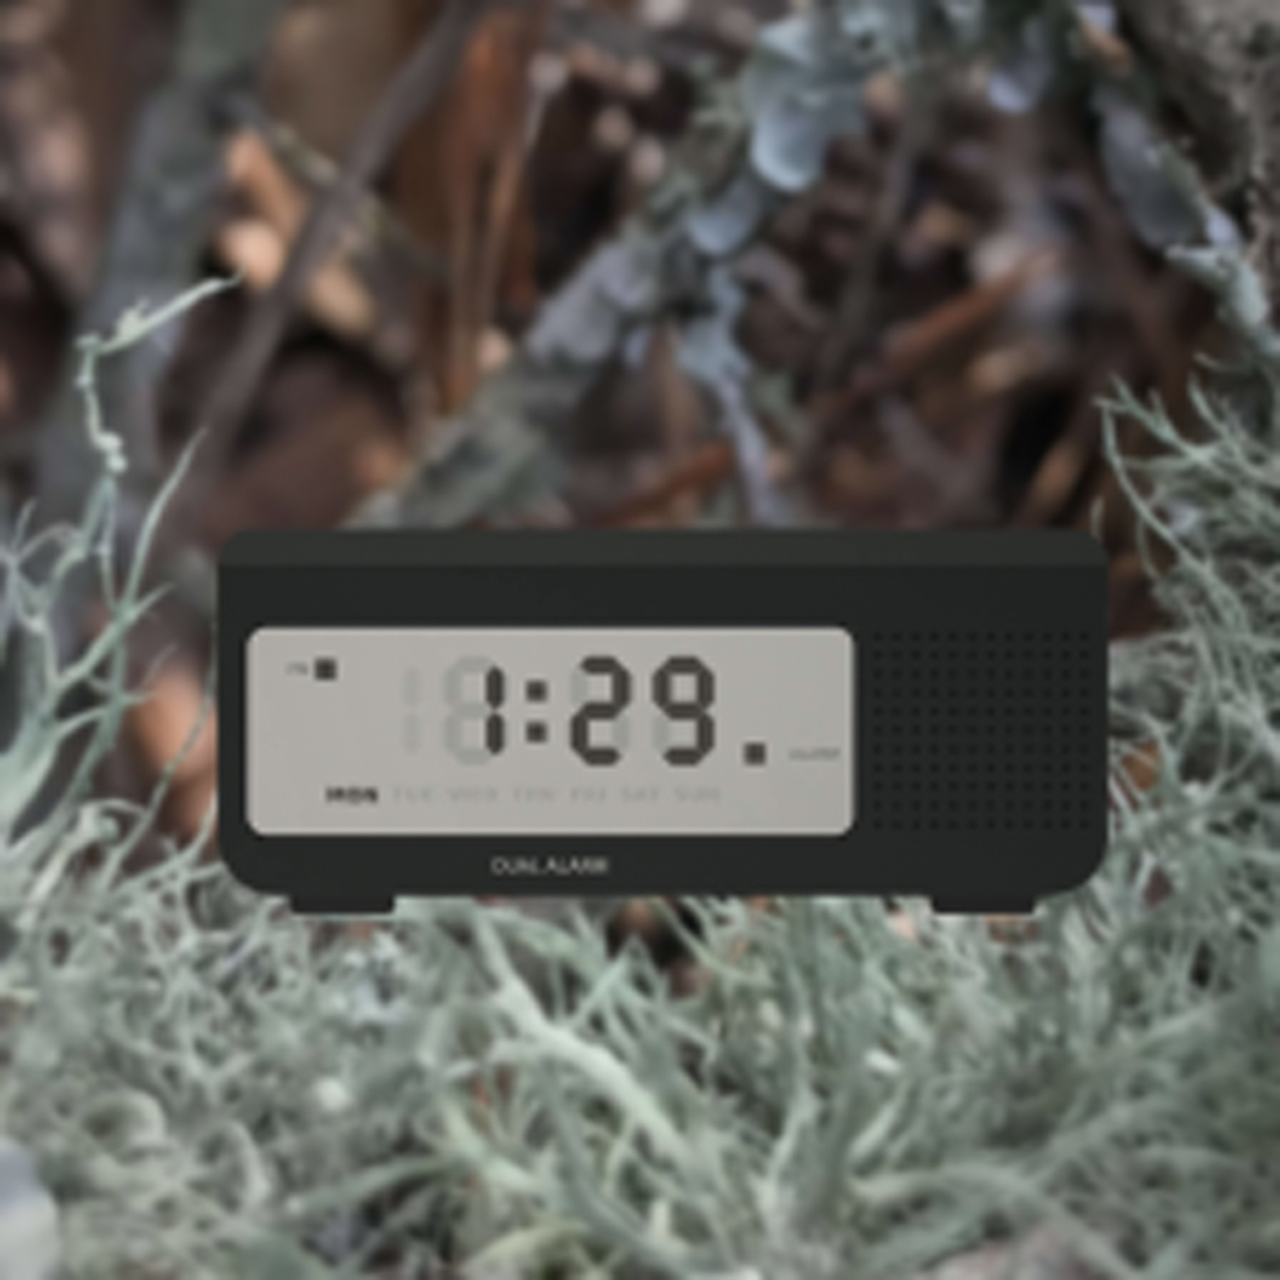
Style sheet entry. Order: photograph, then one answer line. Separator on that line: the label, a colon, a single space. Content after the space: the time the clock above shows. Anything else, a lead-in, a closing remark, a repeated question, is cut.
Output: 1:29
